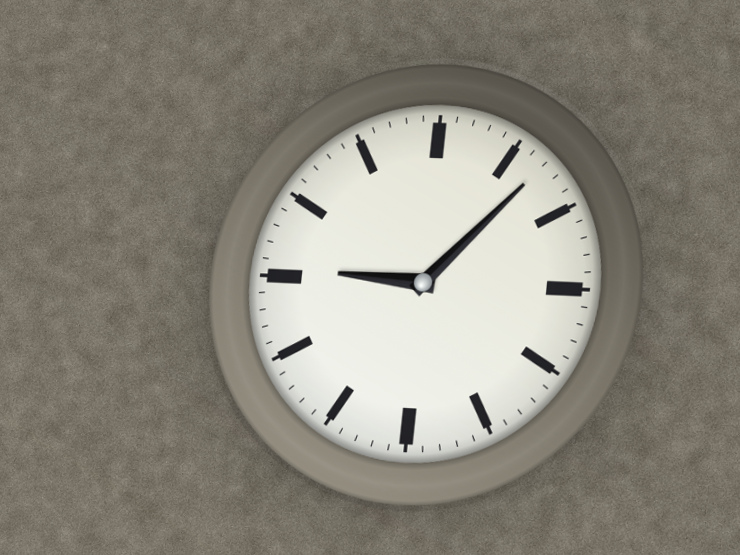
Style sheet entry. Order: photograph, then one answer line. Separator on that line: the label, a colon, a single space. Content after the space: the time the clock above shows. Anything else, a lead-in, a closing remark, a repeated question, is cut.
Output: 9:07
